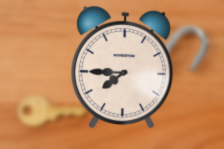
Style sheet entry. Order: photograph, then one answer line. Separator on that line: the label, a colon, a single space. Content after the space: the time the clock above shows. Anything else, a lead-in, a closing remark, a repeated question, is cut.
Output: 7:45
